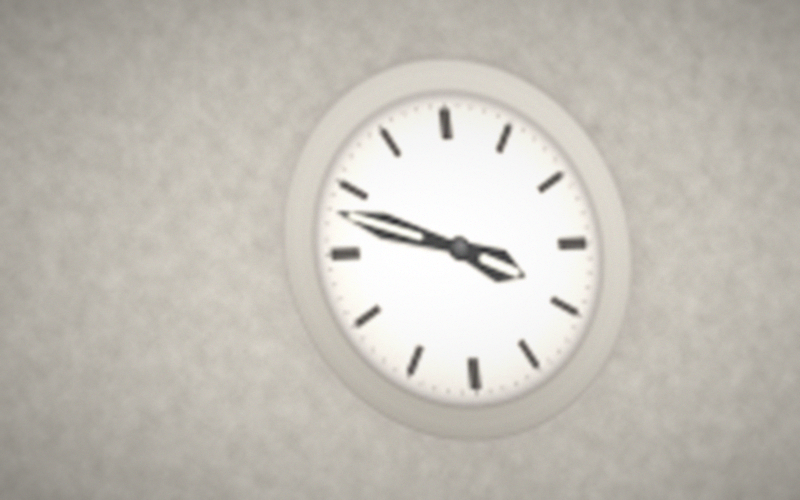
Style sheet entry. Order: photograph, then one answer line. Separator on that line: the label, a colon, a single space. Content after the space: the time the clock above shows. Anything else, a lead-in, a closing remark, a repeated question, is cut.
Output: 3:48
